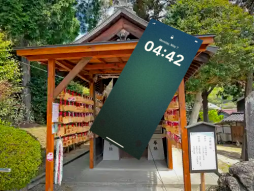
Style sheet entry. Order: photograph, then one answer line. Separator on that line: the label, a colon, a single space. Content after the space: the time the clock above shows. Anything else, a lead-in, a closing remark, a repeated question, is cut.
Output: 4:42
